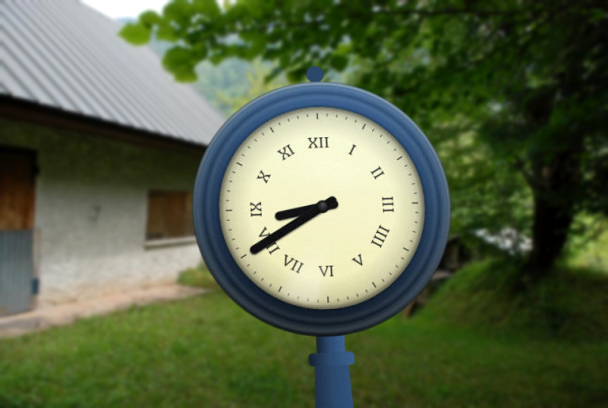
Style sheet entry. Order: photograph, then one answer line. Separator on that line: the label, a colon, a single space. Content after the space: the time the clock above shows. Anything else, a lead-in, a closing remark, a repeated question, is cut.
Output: 8:40
